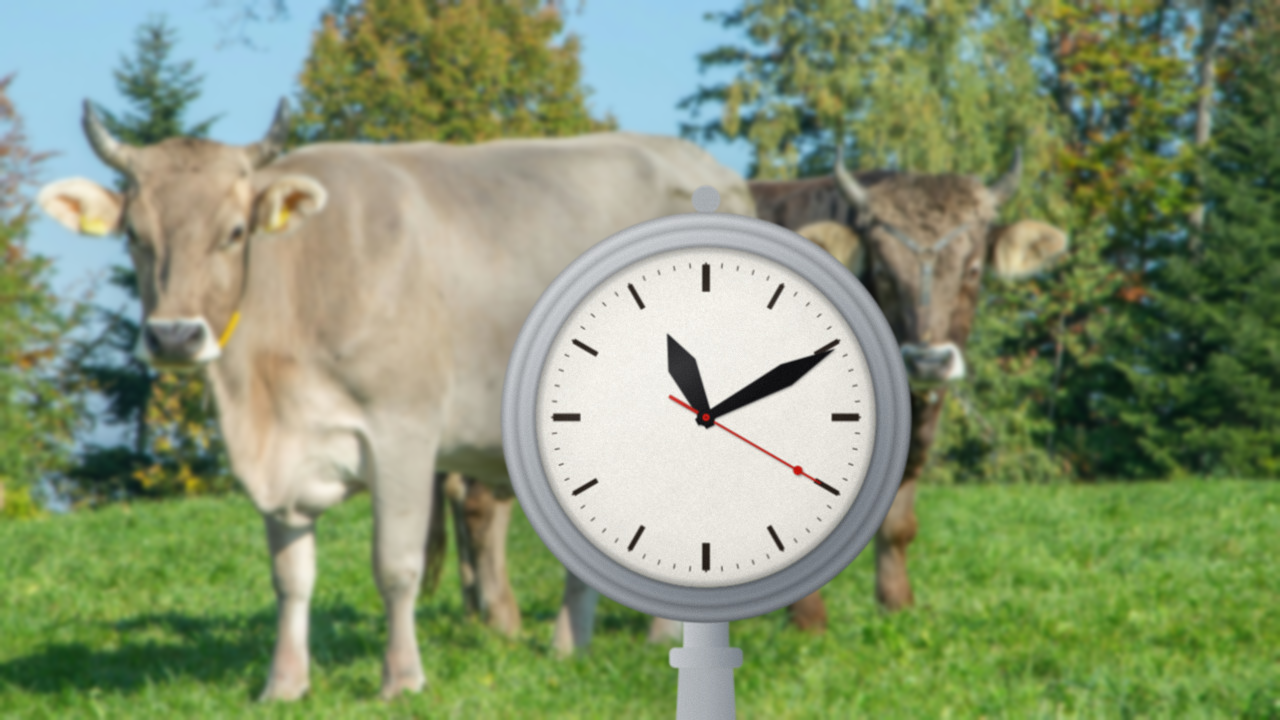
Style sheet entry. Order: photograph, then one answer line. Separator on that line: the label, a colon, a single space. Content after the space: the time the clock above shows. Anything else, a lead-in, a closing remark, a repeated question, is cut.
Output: 11:10:20
